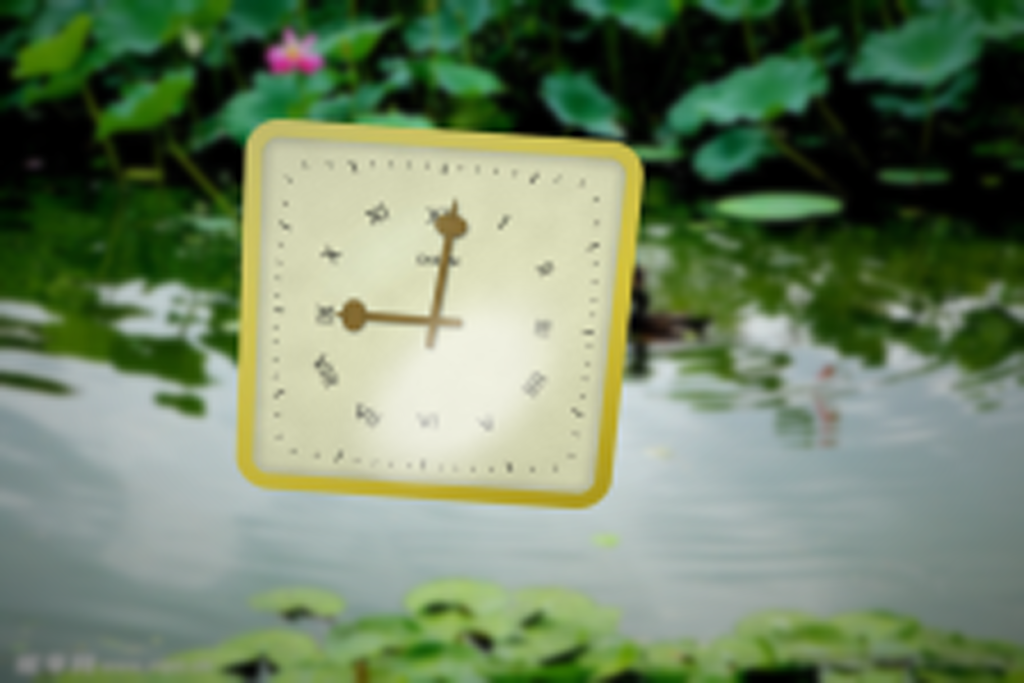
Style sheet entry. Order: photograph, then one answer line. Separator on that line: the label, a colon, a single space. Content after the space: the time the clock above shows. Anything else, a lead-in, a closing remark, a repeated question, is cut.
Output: 9:01
